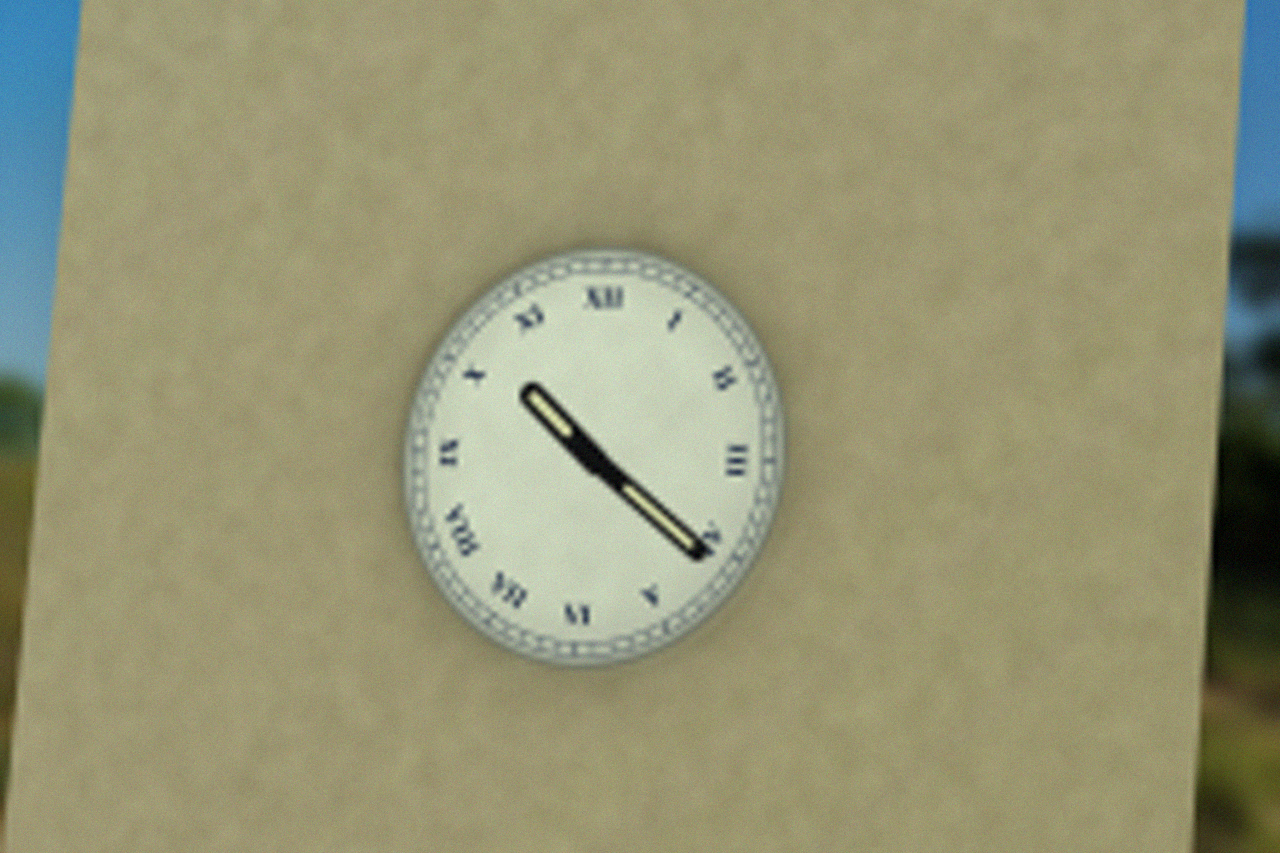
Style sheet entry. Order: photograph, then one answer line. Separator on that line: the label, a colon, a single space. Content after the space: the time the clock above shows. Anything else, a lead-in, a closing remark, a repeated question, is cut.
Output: 10:21
